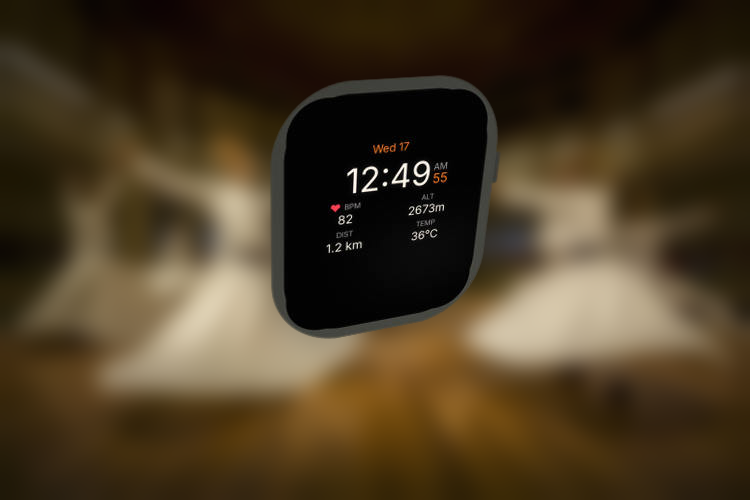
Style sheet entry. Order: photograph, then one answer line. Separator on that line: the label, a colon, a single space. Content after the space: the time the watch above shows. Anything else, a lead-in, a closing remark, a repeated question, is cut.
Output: 12:49:55
